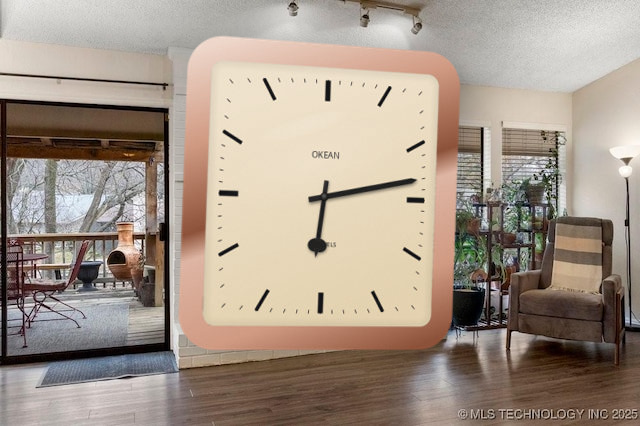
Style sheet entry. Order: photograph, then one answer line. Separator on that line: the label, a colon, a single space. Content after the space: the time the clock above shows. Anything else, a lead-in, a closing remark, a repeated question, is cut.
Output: 6:13
